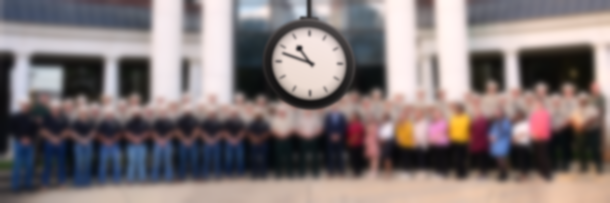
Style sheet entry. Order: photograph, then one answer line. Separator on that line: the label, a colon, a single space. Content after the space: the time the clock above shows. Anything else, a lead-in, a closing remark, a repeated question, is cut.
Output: 10:48
